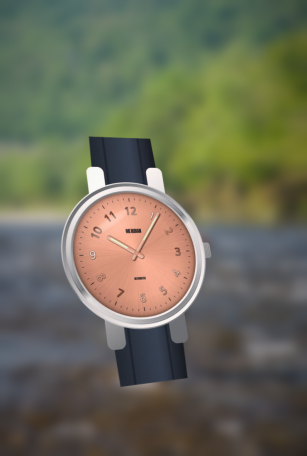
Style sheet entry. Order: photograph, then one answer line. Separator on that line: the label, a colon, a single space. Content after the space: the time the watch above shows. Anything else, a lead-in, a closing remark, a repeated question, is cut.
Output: 10:06
